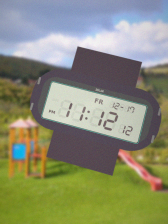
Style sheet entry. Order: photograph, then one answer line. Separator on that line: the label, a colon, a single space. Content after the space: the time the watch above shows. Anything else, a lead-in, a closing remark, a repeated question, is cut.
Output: 11:12:12
